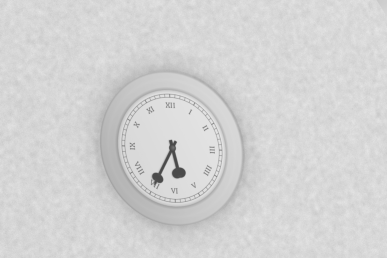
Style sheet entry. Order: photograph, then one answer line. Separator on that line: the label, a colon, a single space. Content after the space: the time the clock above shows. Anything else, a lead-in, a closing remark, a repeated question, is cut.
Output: 5:35
